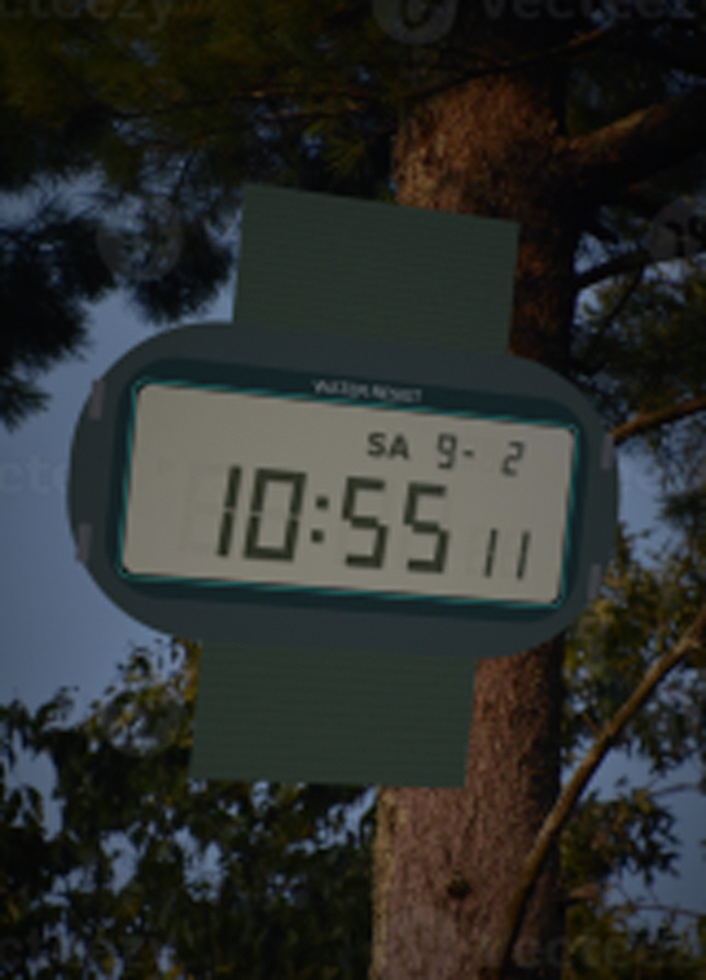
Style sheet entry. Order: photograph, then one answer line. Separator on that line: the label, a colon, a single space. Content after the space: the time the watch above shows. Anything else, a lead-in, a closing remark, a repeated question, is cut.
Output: 10:55:11
